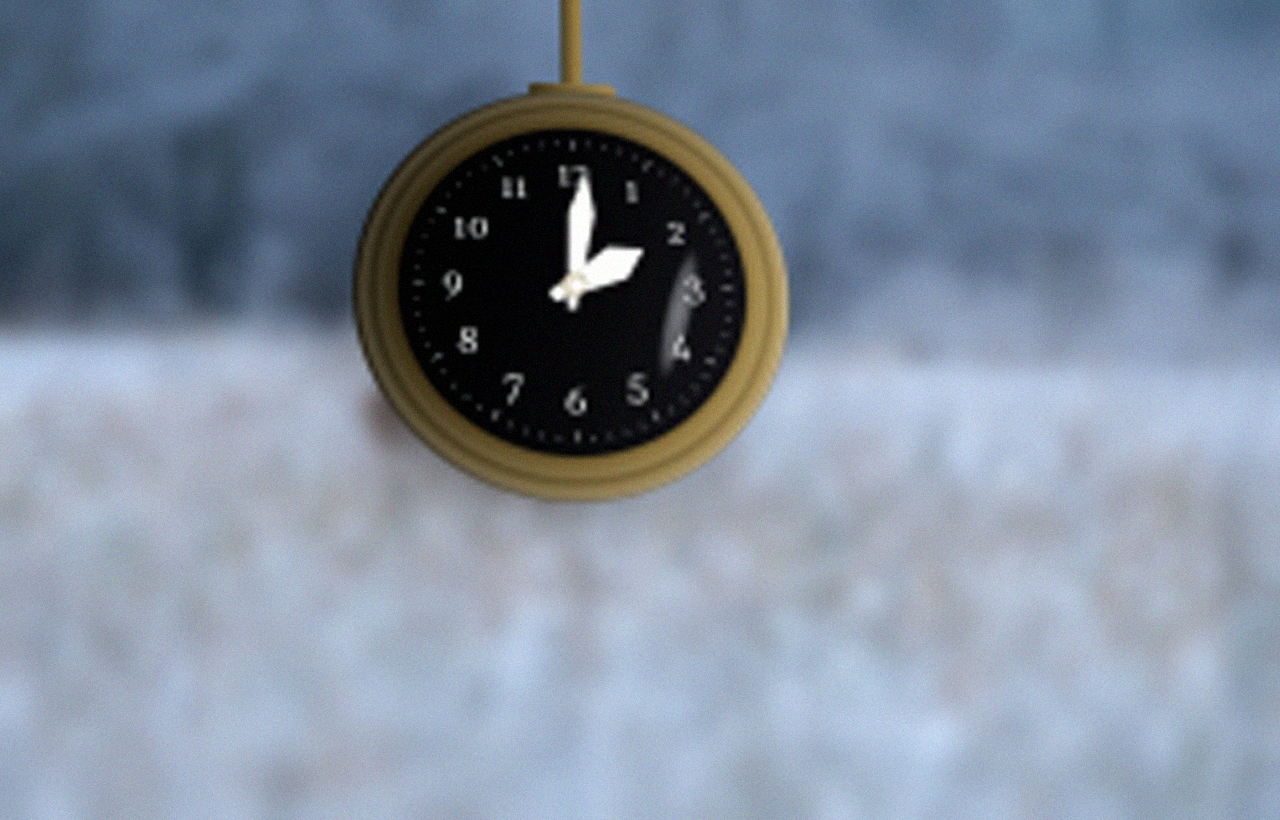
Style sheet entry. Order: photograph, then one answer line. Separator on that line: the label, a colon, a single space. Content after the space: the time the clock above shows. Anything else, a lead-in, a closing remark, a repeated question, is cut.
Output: 2:01
